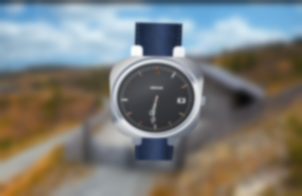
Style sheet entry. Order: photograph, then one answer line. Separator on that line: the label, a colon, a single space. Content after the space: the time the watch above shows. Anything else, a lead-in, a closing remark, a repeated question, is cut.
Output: 6:31
